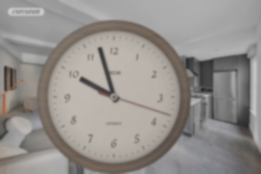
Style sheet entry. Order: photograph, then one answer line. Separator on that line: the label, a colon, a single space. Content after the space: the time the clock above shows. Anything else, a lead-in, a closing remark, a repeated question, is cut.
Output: 9:57:18
